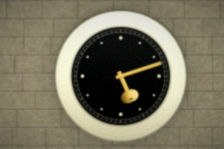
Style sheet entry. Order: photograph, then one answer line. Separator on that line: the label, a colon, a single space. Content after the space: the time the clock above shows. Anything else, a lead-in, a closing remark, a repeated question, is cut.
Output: 5:12
